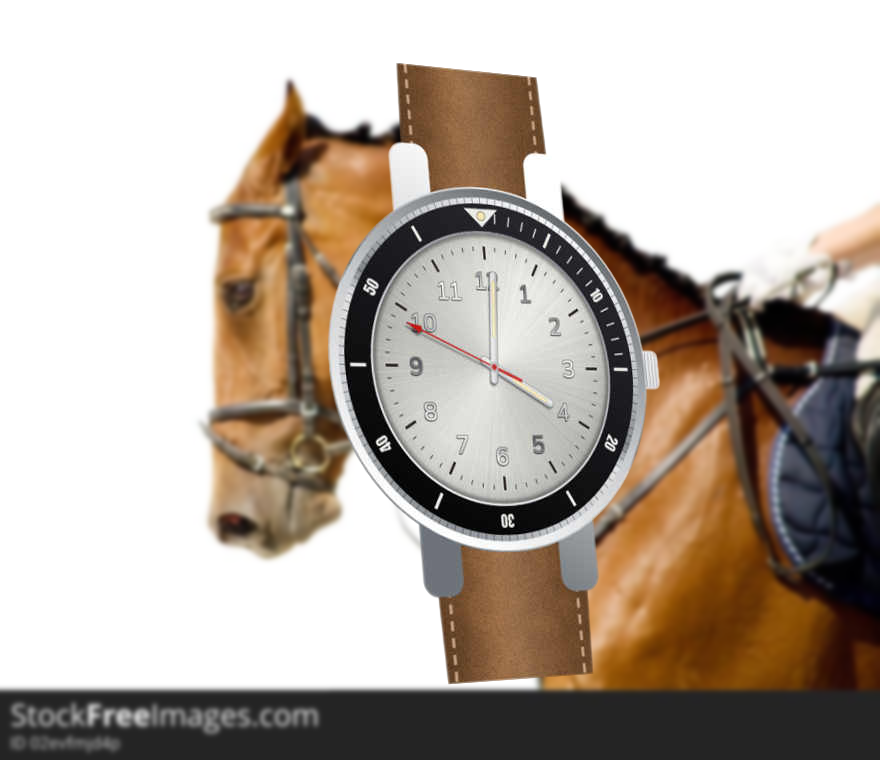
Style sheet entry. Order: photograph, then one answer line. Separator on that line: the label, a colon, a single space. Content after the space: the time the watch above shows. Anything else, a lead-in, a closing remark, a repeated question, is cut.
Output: 4:00:49
